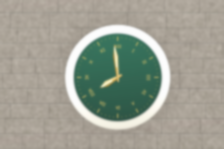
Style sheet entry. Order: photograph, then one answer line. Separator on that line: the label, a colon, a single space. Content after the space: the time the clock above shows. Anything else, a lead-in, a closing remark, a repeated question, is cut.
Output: 7:59
